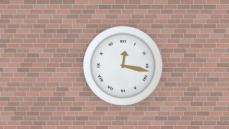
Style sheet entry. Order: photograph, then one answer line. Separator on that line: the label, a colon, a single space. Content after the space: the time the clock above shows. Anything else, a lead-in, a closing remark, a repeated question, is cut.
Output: 12:17
